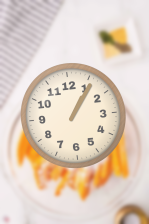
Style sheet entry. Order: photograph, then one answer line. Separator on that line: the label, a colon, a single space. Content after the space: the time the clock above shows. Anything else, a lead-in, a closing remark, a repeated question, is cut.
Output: 1:06
